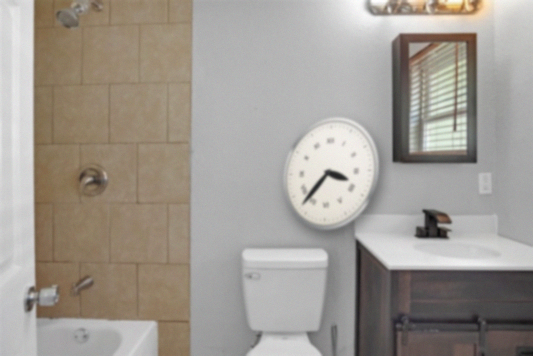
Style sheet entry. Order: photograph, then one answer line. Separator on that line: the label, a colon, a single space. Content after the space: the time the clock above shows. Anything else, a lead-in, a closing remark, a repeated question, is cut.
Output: 3:37
